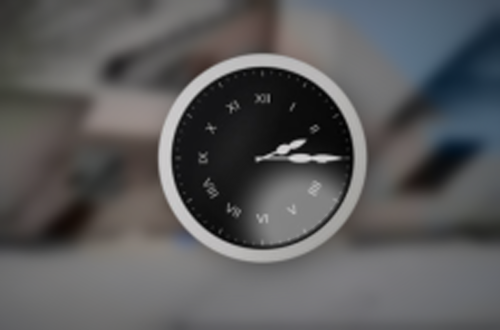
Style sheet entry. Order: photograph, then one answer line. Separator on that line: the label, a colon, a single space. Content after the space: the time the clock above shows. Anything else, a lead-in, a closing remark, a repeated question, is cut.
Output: 2:15
